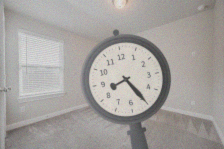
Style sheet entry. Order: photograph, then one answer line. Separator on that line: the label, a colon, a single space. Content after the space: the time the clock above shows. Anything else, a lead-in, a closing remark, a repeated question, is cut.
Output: 8:25
